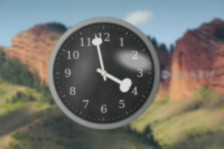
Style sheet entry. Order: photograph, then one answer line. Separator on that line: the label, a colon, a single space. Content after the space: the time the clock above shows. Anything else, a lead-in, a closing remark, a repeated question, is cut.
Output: 3:58
